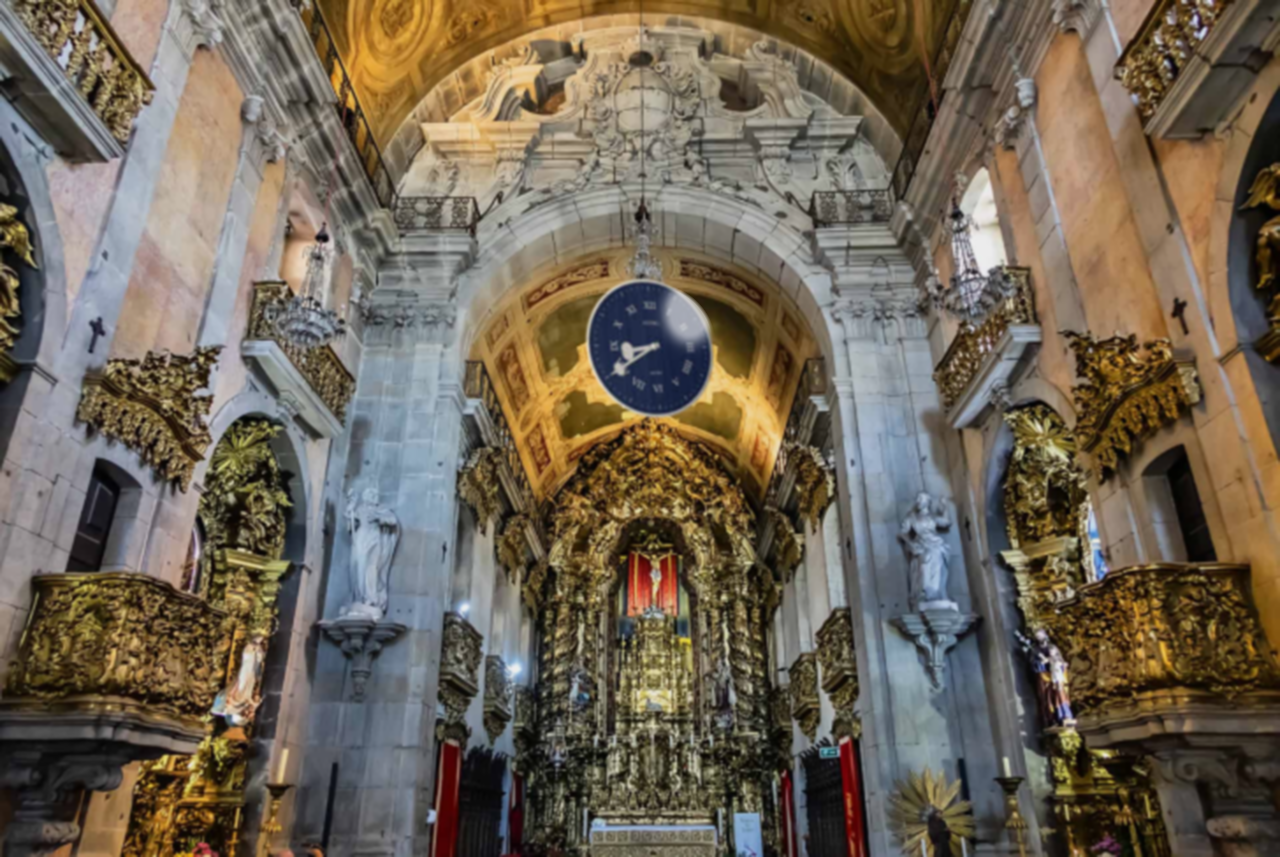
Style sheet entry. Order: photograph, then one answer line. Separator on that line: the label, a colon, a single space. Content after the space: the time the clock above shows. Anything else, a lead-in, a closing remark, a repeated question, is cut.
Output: 8:40
